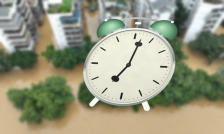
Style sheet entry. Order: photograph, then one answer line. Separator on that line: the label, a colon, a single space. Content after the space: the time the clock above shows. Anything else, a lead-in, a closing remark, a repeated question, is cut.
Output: 7:02
